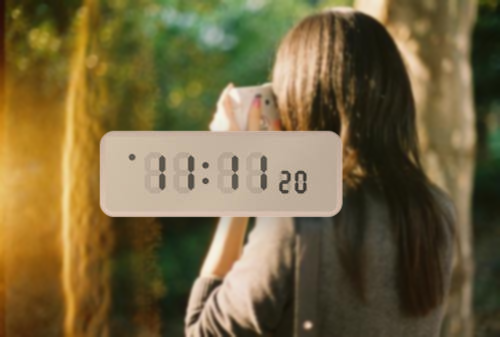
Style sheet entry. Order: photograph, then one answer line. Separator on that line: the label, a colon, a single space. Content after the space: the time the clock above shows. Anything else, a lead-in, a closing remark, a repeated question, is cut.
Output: 11:11:20
